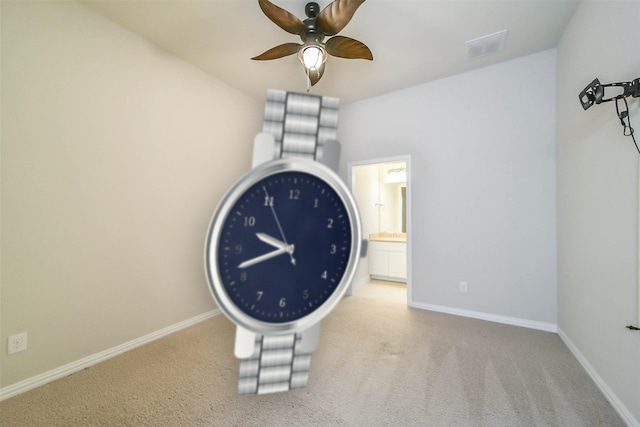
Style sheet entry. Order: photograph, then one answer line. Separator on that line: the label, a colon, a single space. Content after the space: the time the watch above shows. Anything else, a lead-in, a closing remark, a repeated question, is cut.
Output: 9:41:55
